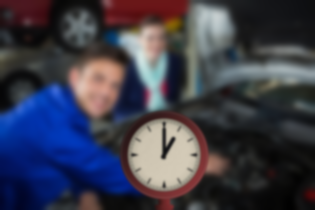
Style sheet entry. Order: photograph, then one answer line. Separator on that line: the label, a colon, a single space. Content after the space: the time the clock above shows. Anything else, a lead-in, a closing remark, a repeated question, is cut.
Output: 1:00
